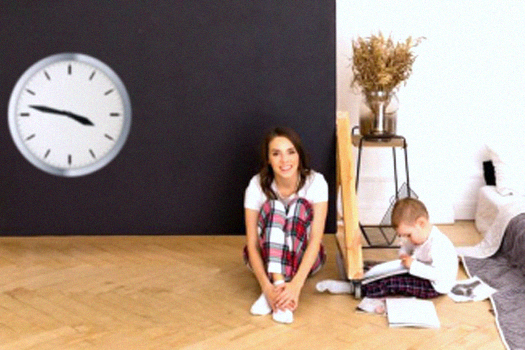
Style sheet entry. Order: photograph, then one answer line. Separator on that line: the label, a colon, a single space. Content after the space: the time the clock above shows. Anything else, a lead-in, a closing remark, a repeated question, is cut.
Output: 3:47
